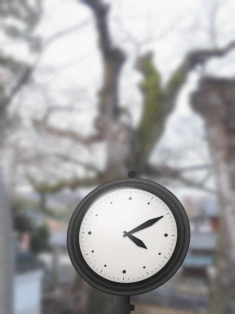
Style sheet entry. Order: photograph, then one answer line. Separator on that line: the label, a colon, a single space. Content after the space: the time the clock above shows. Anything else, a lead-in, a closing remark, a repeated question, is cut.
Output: 4:10
